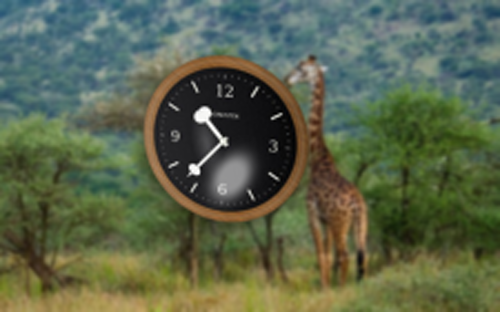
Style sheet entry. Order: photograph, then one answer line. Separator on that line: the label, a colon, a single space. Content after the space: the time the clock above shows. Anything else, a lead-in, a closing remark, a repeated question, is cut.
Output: 10:37
